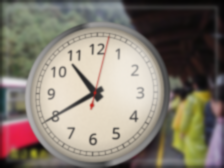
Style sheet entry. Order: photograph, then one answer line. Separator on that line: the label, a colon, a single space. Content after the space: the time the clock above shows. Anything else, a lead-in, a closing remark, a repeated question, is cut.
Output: 10:40:02
